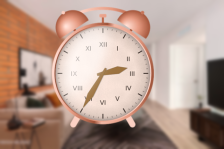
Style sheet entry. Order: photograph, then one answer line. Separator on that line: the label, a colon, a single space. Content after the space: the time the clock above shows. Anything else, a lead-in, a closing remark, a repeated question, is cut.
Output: 2:35
